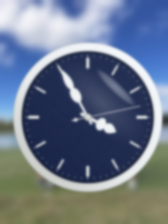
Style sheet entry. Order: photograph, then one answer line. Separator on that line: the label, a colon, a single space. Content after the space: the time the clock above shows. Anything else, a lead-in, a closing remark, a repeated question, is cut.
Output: 3:55:13
